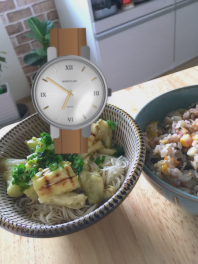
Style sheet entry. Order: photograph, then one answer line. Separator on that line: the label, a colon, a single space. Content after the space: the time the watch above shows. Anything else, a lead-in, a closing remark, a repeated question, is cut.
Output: 6:51
